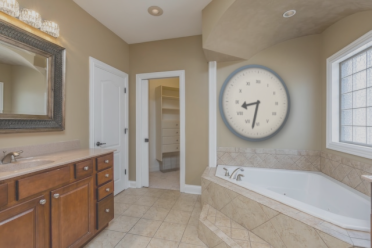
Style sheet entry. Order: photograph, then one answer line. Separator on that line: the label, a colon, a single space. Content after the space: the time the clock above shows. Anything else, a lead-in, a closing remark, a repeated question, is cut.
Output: 8:32
